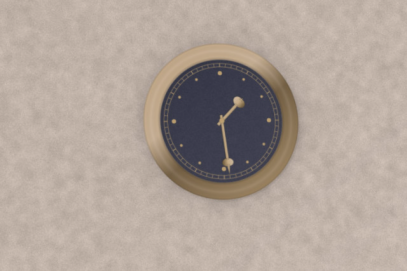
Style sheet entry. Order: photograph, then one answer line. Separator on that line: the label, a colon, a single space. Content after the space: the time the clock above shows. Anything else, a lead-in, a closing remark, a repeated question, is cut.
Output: 1:29
